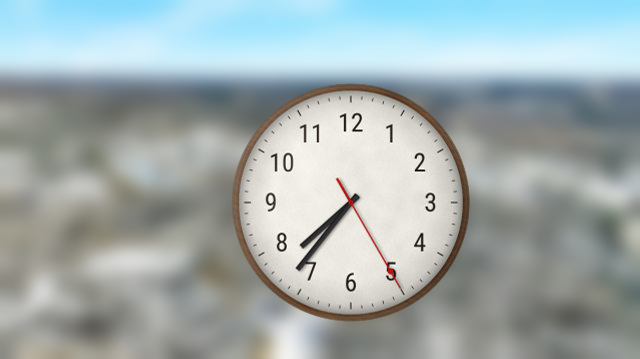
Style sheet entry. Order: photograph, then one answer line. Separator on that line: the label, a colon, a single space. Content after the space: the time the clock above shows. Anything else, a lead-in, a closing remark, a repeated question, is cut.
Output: 7:36:25
